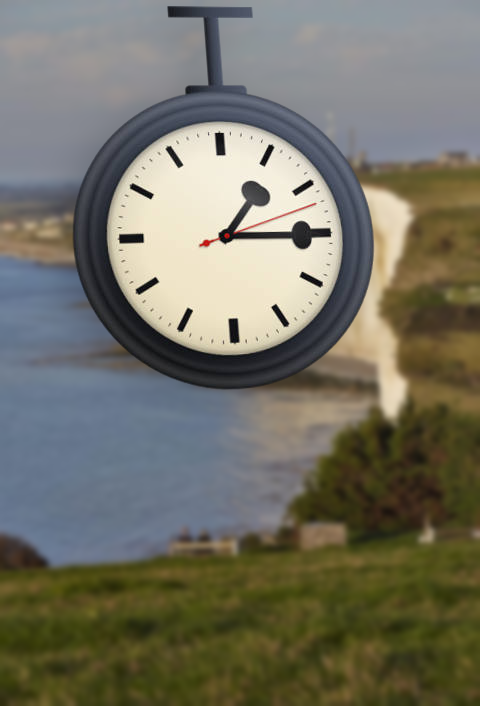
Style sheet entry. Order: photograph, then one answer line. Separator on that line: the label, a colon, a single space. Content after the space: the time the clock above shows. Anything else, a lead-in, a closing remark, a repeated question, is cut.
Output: 1:15:12
